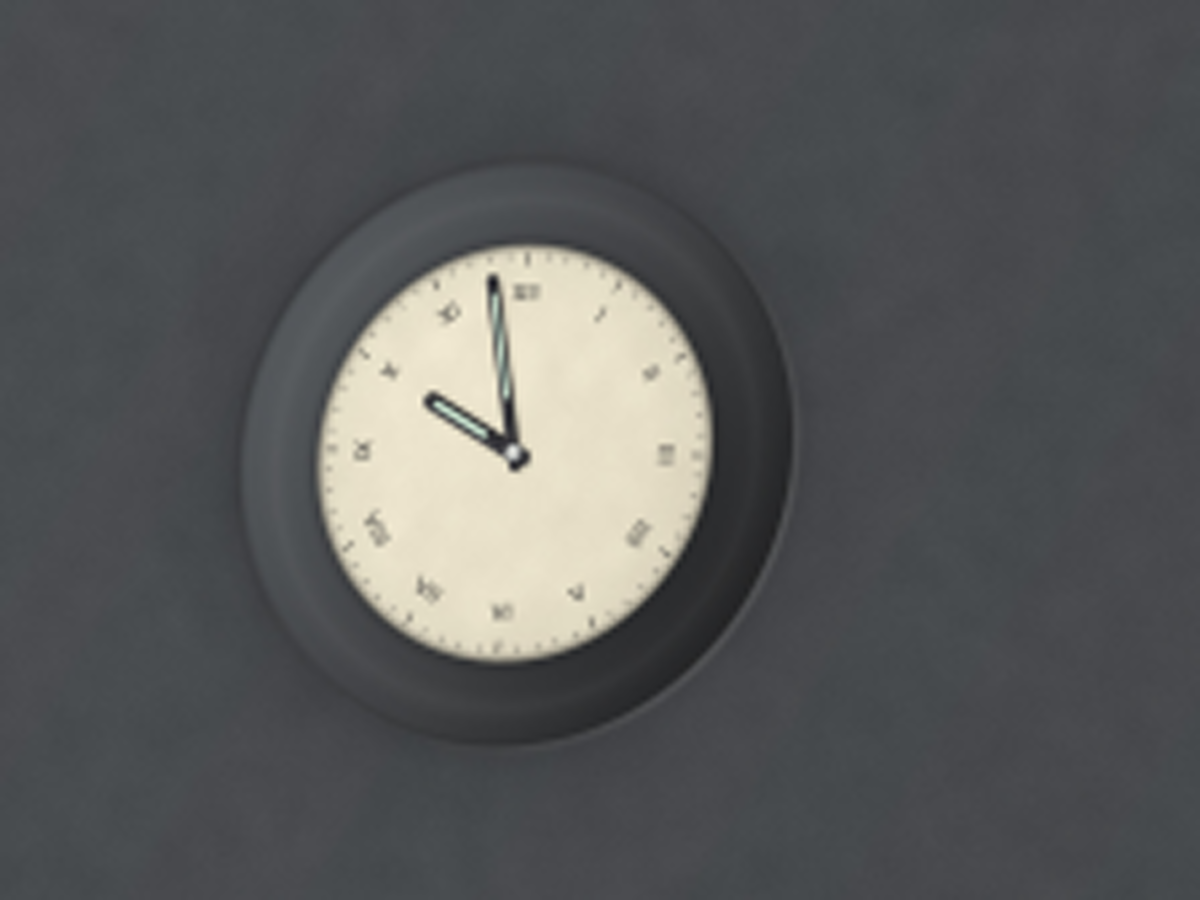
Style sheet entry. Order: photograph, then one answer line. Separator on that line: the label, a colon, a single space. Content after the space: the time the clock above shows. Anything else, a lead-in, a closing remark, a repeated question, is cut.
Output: 9:58
